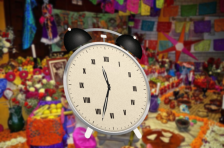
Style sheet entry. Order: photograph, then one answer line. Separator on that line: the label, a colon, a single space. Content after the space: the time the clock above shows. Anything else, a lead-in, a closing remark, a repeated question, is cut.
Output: 11:33
